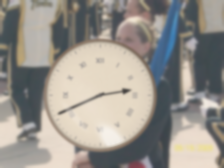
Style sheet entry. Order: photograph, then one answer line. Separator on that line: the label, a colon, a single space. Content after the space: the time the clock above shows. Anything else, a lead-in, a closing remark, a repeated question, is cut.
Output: 2:41
